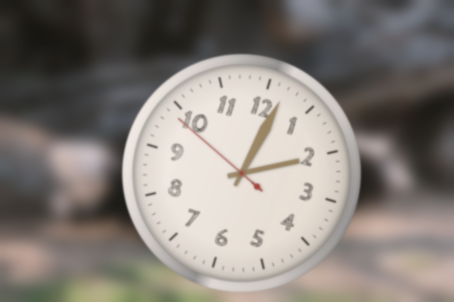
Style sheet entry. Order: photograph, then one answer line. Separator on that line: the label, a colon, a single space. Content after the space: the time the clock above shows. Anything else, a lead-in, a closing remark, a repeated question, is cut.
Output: 2:01:49
